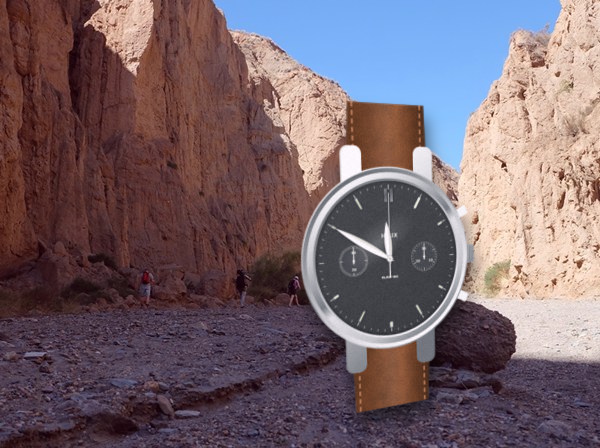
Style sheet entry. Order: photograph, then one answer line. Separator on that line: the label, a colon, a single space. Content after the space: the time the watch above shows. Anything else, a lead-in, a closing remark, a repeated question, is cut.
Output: 11:50
